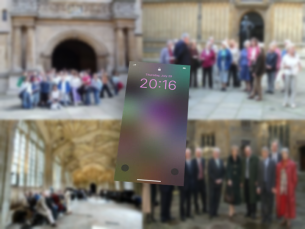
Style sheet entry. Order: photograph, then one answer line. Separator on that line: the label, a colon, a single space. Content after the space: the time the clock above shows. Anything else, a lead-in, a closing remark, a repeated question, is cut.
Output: 20:16
